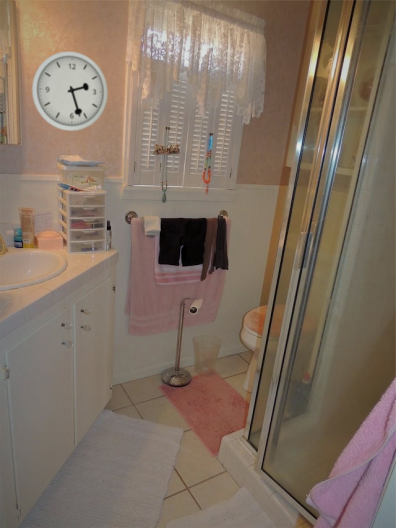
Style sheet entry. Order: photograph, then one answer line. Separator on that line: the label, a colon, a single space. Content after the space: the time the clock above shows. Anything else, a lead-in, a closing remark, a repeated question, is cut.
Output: 2:27
